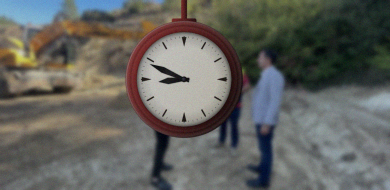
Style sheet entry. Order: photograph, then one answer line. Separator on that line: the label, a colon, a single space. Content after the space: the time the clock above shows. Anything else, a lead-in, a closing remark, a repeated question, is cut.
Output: 8:49
